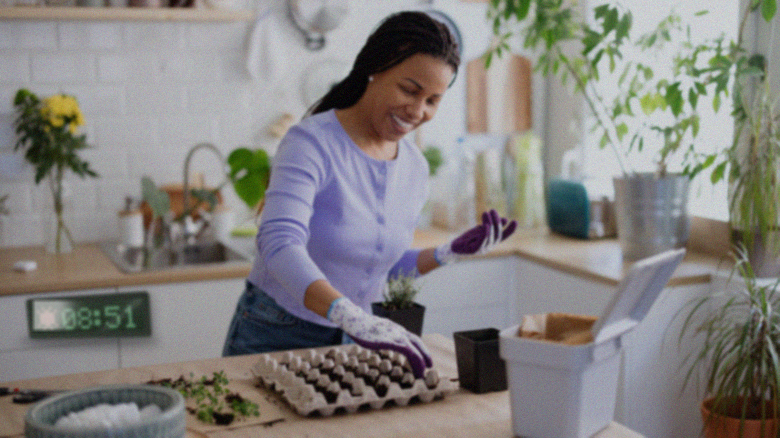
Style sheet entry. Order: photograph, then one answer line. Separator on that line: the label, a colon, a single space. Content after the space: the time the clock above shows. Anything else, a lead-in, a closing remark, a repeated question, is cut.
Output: 8:51
